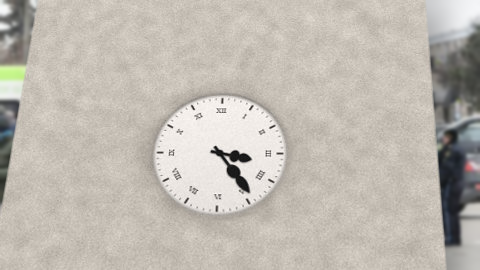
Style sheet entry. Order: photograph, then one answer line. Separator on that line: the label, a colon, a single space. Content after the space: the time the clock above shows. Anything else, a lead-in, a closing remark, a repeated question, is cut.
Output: 3:24
